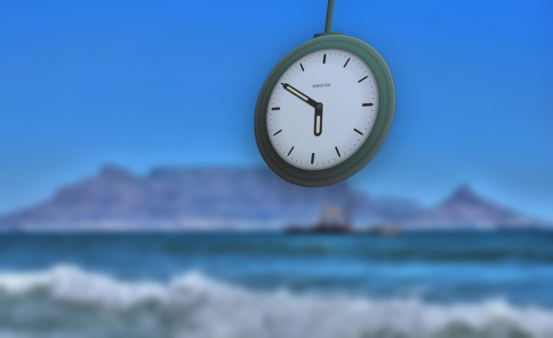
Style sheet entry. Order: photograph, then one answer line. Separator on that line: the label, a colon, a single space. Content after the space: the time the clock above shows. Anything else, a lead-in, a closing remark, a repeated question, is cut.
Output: 5:50
